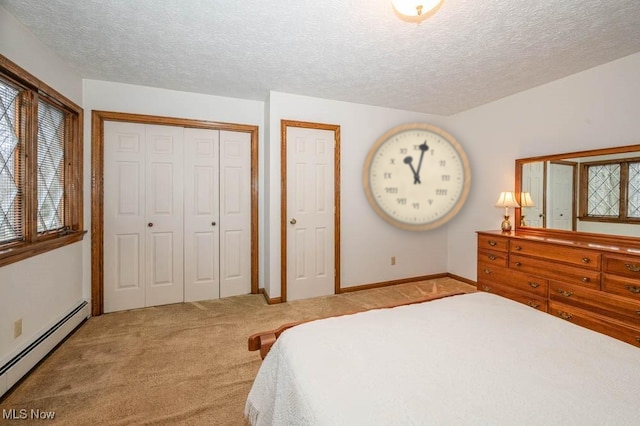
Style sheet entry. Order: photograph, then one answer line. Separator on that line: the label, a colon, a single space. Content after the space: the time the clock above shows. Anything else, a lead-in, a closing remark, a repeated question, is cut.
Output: 11:02
